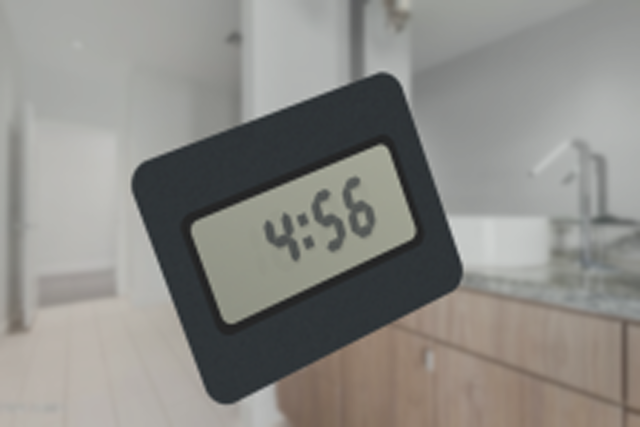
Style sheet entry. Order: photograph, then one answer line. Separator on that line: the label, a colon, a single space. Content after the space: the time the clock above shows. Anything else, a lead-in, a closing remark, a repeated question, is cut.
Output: 4:56
